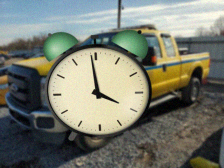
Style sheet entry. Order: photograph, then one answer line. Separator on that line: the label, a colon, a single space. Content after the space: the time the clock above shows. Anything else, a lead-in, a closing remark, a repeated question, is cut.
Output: 3:59
